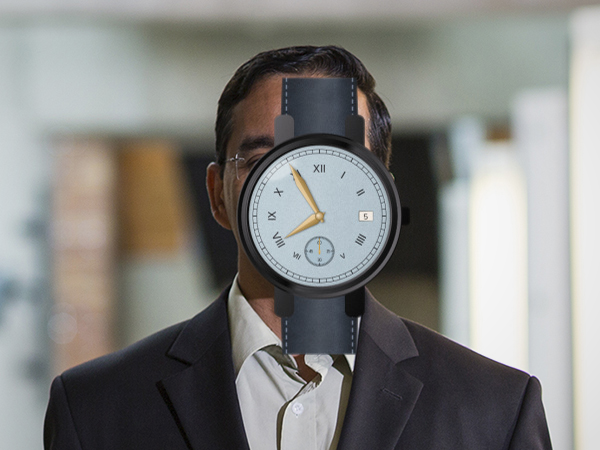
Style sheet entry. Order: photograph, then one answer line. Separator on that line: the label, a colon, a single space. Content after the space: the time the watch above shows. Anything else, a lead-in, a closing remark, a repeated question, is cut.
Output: 7:55
